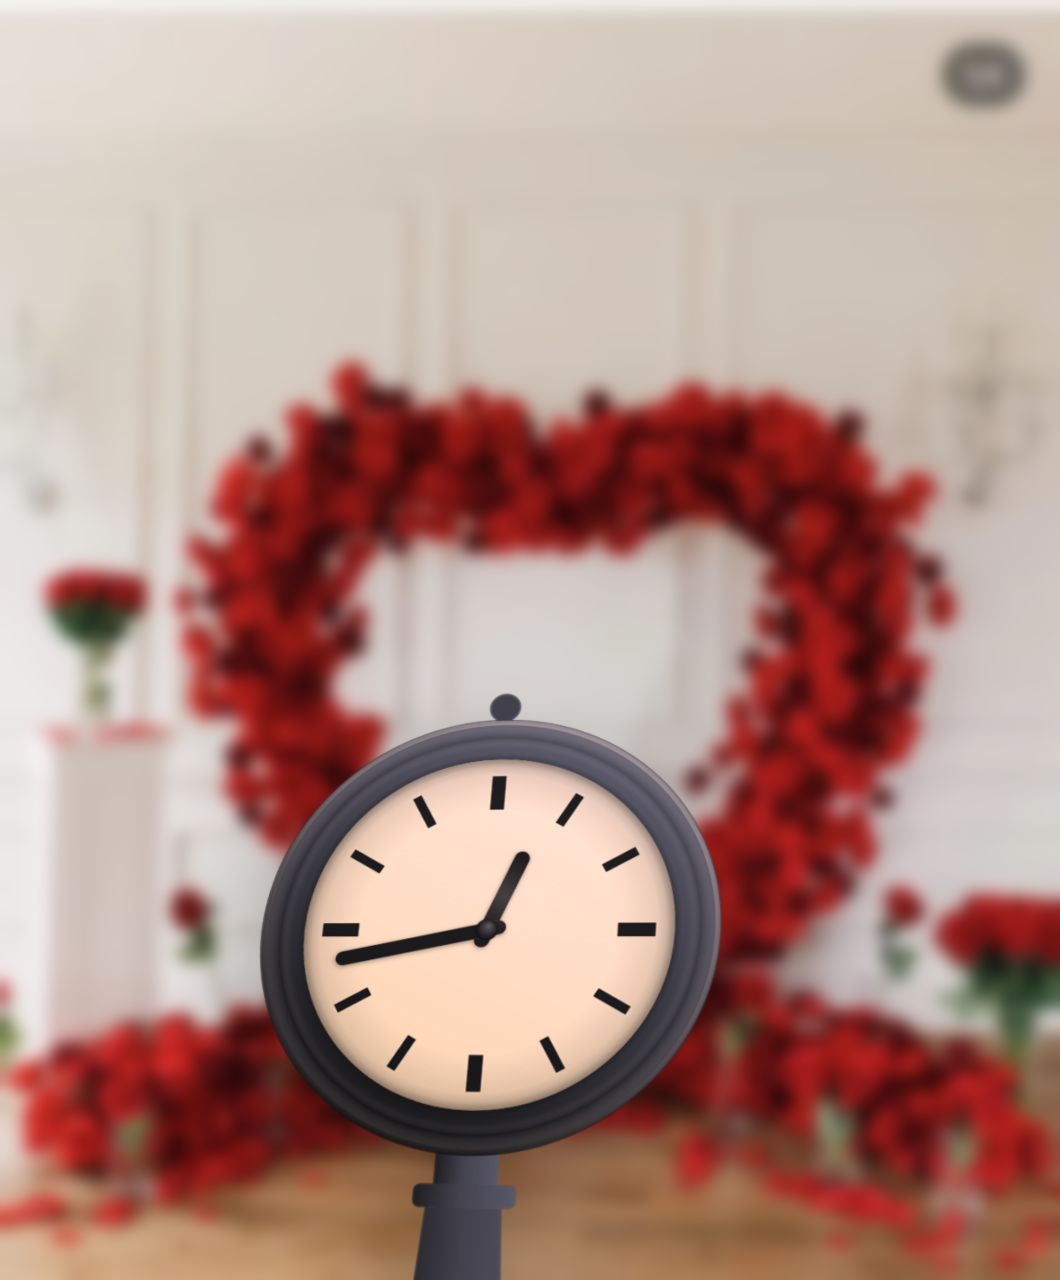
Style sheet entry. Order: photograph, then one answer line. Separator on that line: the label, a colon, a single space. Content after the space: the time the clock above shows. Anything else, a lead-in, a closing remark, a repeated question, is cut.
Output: 12:43
